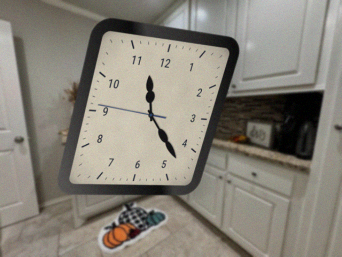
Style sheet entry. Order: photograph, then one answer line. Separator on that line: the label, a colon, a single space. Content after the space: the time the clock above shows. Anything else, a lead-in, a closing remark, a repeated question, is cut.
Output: 11:22:46
